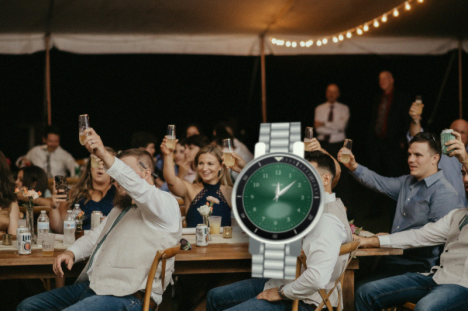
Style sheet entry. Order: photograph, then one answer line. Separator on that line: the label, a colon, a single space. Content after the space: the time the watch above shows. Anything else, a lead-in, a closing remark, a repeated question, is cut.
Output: 12:08
